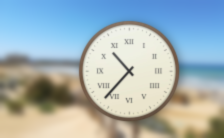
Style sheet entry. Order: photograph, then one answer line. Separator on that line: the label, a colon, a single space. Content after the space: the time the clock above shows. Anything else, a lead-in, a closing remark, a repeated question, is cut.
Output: 10:37
